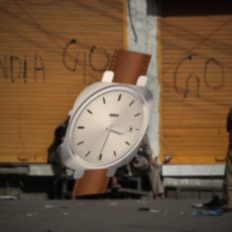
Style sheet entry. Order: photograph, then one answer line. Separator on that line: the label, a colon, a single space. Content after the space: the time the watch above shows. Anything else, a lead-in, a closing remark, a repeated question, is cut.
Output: 3:31
